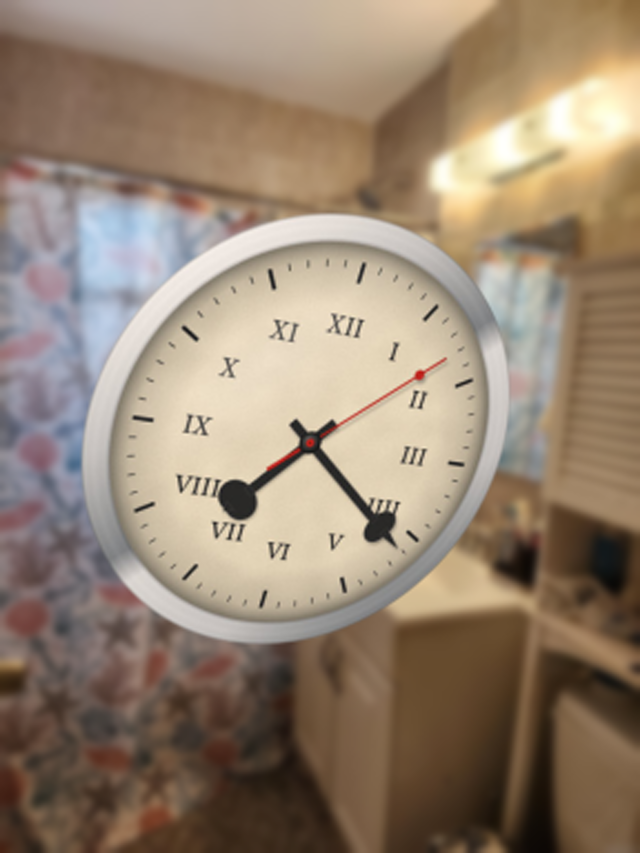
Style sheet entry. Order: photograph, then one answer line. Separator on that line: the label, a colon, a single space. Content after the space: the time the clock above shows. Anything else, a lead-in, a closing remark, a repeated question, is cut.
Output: 7:21:08
